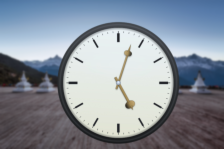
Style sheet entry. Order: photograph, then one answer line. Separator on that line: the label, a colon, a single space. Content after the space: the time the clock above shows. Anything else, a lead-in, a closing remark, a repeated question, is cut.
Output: 5:03
